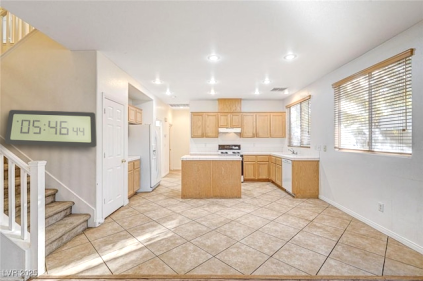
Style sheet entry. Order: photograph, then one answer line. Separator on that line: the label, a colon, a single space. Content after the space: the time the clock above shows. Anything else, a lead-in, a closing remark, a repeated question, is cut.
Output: 5:46:44
